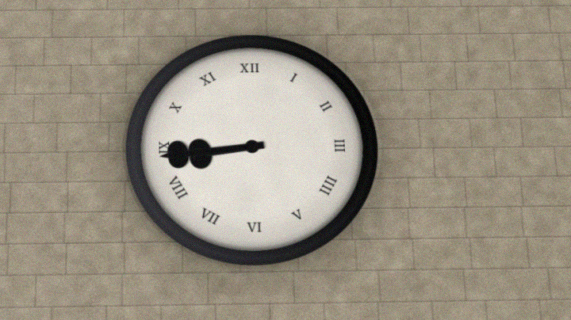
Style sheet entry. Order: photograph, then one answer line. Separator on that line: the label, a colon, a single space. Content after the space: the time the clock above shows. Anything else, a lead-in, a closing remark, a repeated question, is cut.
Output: 8:44
